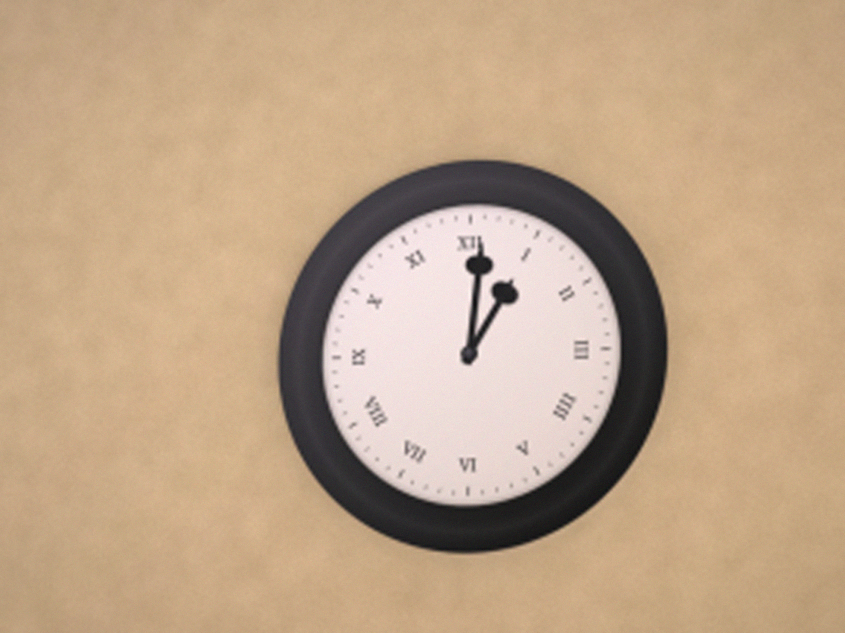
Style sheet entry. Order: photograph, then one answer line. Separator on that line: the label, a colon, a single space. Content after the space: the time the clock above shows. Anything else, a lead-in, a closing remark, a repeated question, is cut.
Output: 1:01
